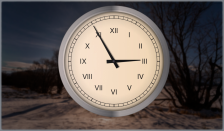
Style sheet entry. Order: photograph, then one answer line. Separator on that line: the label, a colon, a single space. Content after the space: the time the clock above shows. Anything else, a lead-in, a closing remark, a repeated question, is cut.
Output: 2:55
